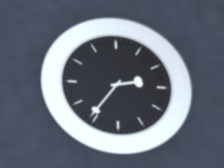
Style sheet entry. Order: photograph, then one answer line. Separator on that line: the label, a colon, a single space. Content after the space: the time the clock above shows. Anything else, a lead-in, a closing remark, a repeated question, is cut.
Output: 2:36
